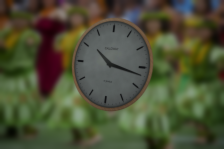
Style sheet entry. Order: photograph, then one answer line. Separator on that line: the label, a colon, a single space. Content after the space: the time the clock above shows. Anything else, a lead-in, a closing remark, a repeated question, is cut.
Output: 10:17
